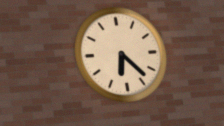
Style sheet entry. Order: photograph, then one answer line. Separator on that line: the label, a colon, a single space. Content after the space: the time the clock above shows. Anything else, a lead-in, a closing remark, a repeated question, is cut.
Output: 6:23
